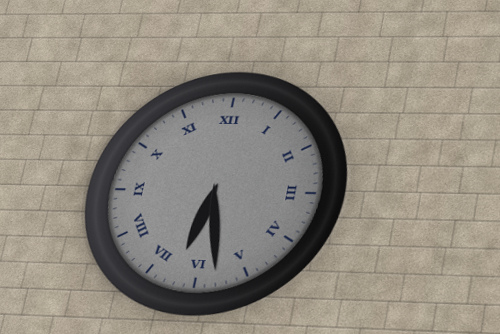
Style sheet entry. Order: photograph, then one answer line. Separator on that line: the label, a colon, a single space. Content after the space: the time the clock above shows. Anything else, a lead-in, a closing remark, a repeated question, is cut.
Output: 6:28
